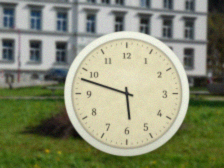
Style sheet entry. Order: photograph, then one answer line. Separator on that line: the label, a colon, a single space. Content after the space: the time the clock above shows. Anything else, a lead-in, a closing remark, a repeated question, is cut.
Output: 5:48
